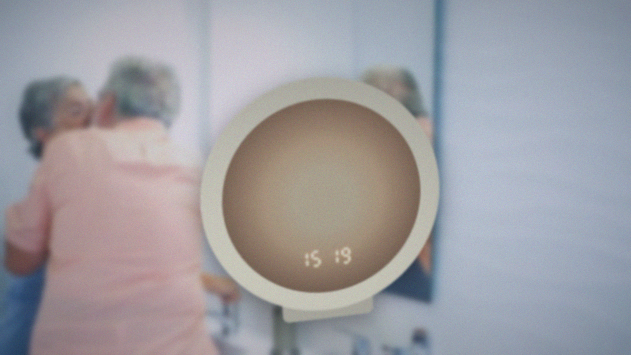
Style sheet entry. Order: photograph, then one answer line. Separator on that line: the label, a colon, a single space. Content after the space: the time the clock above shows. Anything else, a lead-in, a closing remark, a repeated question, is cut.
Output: 15:19
